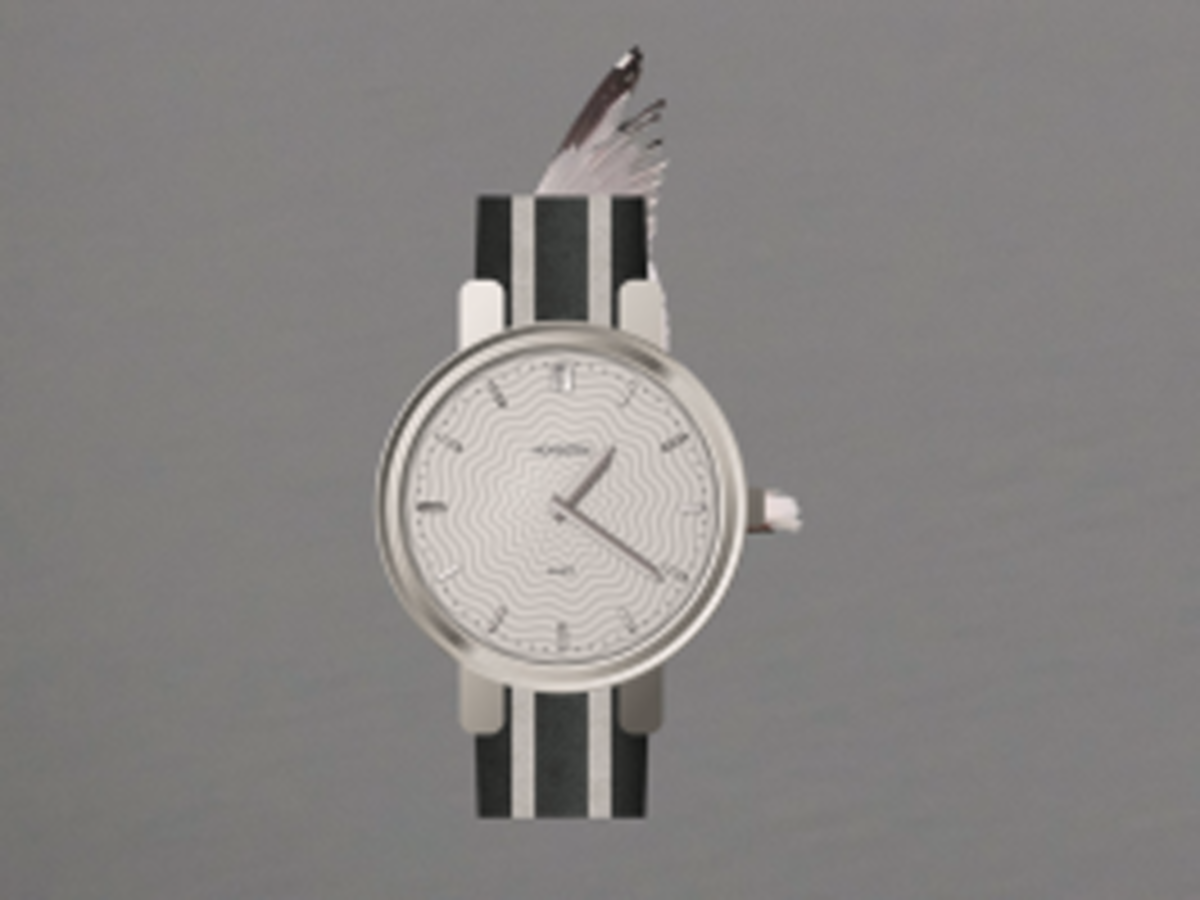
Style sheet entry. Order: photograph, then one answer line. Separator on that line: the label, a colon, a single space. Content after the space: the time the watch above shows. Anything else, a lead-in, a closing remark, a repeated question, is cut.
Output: 1:21
